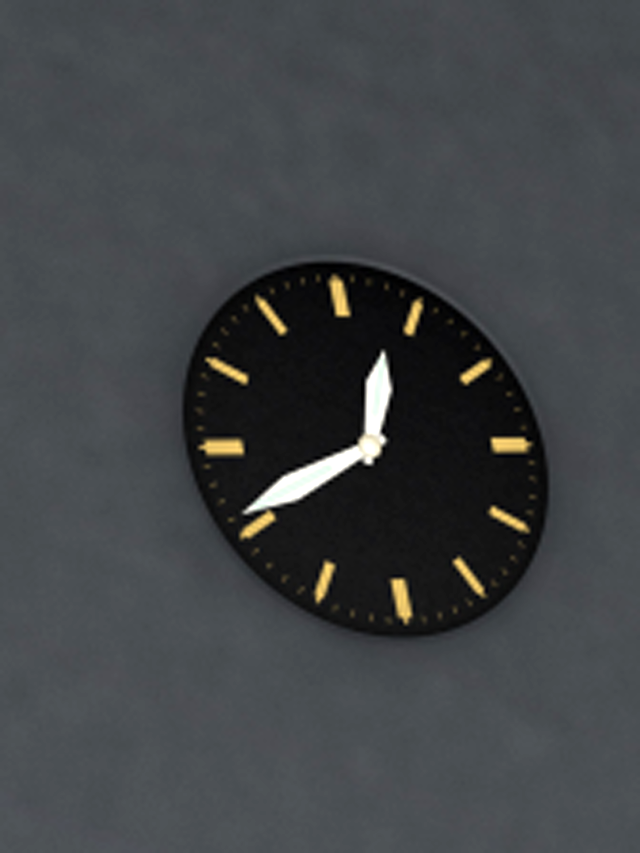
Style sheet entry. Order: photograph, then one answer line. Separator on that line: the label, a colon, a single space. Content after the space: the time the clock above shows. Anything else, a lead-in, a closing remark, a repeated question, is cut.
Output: 12:41
